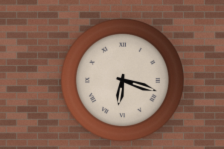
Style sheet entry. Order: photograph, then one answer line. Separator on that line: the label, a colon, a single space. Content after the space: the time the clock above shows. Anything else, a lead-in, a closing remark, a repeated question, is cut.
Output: 6:18
